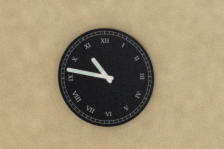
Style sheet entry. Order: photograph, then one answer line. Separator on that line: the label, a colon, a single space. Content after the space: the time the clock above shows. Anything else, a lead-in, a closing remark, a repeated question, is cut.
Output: 10:47
